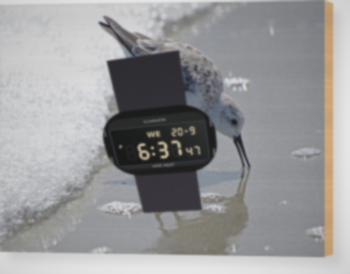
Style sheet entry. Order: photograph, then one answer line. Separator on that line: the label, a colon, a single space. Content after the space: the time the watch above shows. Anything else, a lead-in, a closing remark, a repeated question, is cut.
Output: 6:37
